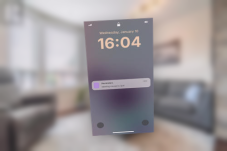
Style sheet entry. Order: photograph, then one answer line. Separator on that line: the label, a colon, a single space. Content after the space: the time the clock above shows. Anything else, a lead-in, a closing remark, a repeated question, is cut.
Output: 16:04
